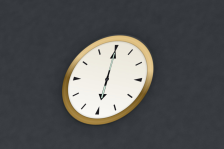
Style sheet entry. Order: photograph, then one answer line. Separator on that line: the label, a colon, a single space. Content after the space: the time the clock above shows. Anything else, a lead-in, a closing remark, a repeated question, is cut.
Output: 6:00
